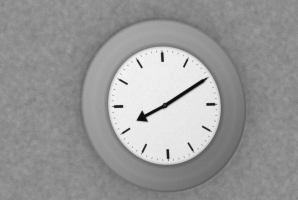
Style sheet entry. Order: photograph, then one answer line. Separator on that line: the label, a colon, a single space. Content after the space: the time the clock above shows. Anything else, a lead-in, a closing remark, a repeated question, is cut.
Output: 8:10
